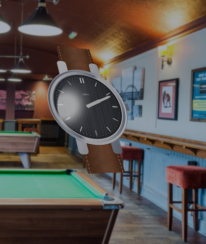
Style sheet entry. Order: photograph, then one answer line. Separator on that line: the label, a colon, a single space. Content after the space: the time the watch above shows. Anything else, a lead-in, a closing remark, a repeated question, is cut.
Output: 2:11
